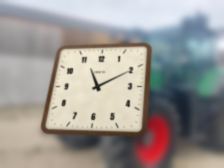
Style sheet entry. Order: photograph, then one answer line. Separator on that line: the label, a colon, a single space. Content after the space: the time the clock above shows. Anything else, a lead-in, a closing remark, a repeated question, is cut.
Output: 11:10
